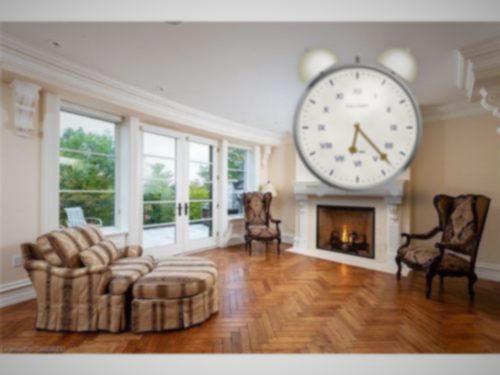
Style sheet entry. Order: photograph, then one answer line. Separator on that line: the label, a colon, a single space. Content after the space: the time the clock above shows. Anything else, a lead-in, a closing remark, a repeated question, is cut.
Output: 6:23
